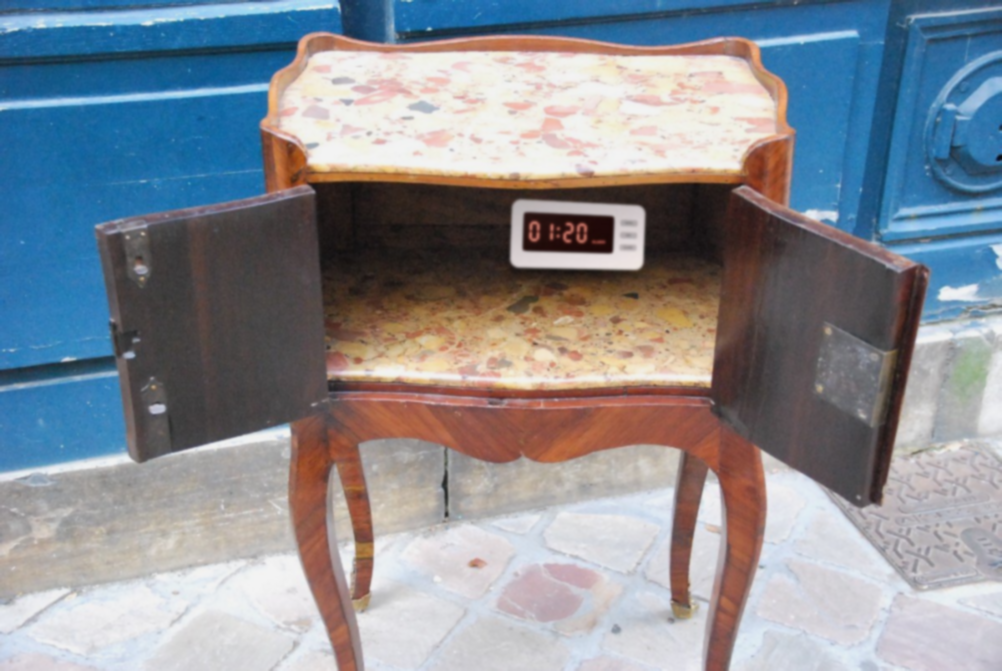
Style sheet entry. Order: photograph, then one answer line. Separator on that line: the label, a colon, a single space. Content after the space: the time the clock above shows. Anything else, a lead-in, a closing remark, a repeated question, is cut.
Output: 1:20
